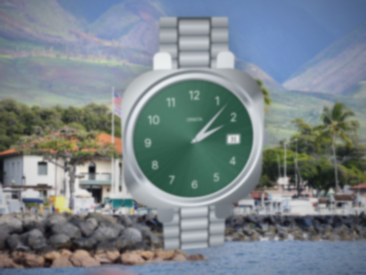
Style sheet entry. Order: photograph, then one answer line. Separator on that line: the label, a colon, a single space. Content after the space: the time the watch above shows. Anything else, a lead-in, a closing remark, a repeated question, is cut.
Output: 2:07
